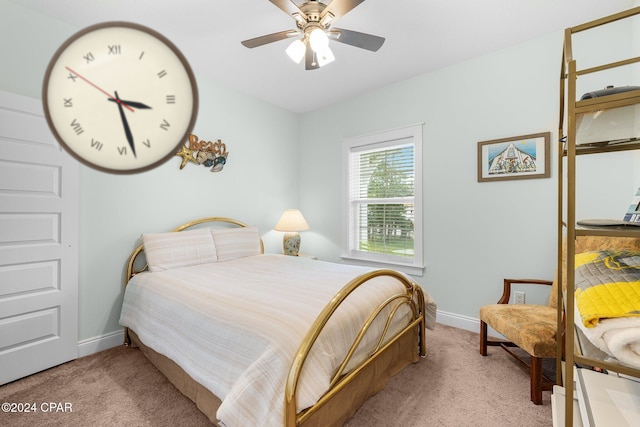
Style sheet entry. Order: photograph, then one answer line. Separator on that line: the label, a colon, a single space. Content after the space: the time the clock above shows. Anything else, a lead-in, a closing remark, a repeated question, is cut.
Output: 3:27:51
